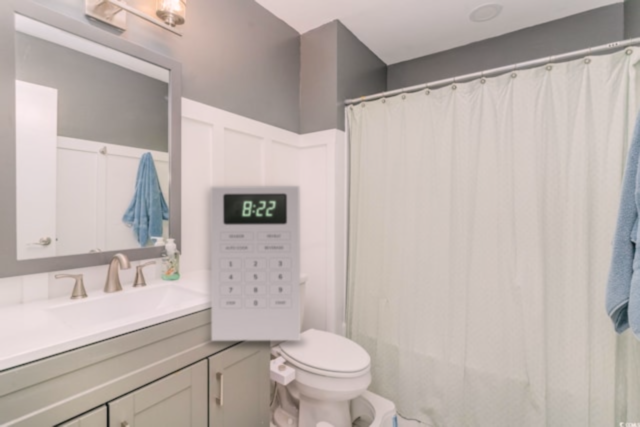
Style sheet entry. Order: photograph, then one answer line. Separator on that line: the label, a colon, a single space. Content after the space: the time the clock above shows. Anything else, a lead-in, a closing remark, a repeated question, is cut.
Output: 8:22
